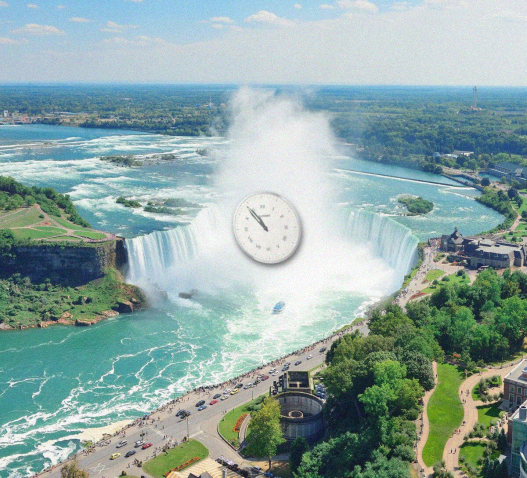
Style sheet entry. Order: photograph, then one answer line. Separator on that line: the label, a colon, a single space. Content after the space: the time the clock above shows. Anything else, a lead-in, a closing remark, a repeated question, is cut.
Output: 10:54
